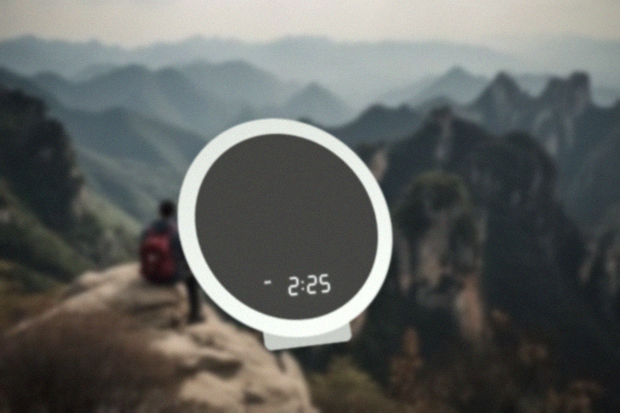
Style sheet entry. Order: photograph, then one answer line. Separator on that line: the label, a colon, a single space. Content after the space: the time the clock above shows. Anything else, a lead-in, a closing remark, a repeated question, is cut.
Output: 2:25
